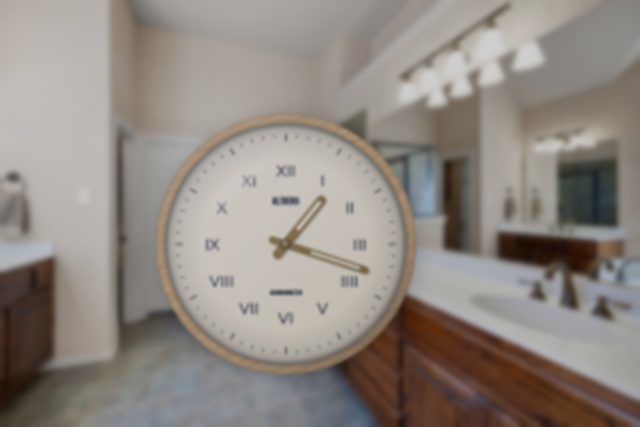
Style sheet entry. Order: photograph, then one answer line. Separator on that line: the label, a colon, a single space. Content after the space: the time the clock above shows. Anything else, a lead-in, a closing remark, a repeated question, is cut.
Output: 1:18
